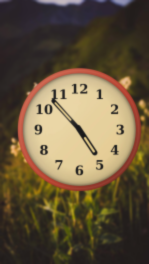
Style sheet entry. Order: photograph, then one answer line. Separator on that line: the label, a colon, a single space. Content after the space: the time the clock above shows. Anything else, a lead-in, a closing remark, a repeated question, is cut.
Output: 4:53
